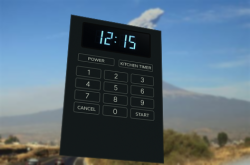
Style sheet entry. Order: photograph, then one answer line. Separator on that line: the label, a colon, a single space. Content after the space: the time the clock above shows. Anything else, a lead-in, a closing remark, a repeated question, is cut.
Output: 12:15
